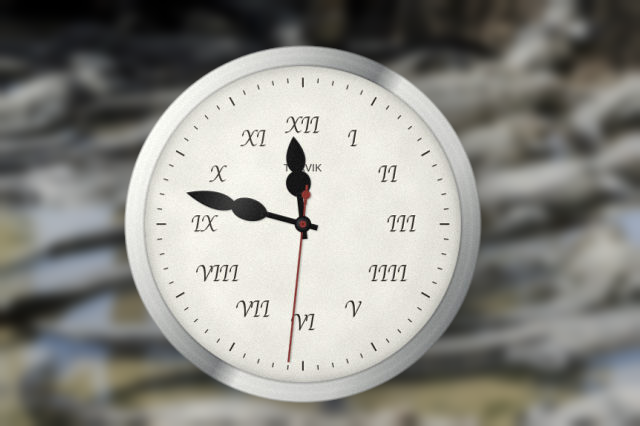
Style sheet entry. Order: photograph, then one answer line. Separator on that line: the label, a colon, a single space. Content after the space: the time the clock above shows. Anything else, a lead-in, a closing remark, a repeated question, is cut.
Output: 11:47:31
